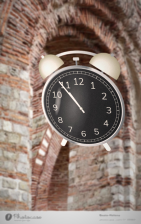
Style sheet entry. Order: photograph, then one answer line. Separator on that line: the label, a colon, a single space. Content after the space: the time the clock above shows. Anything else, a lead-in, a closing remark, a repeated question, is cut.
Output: 10:54
